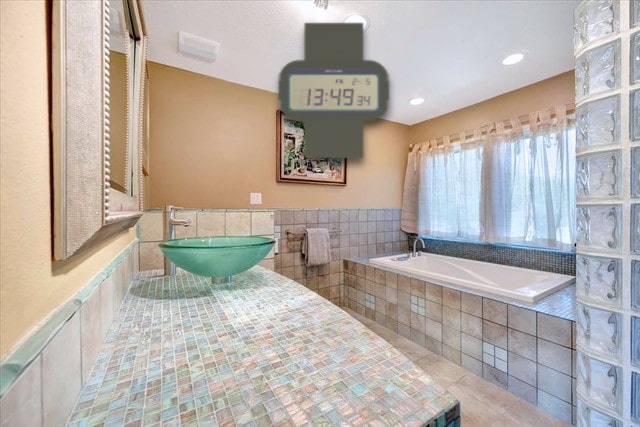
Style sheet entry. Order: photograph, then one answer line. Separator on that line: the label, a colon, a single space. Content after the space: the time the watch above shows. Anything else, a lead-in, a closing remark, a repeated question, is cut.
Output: 13:49:34
